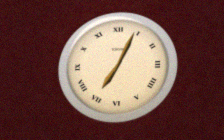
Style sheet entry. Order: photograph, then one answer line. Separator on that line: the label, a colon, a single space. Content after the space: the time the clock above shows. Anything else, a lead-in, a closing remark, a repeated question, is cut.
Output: 7:04
